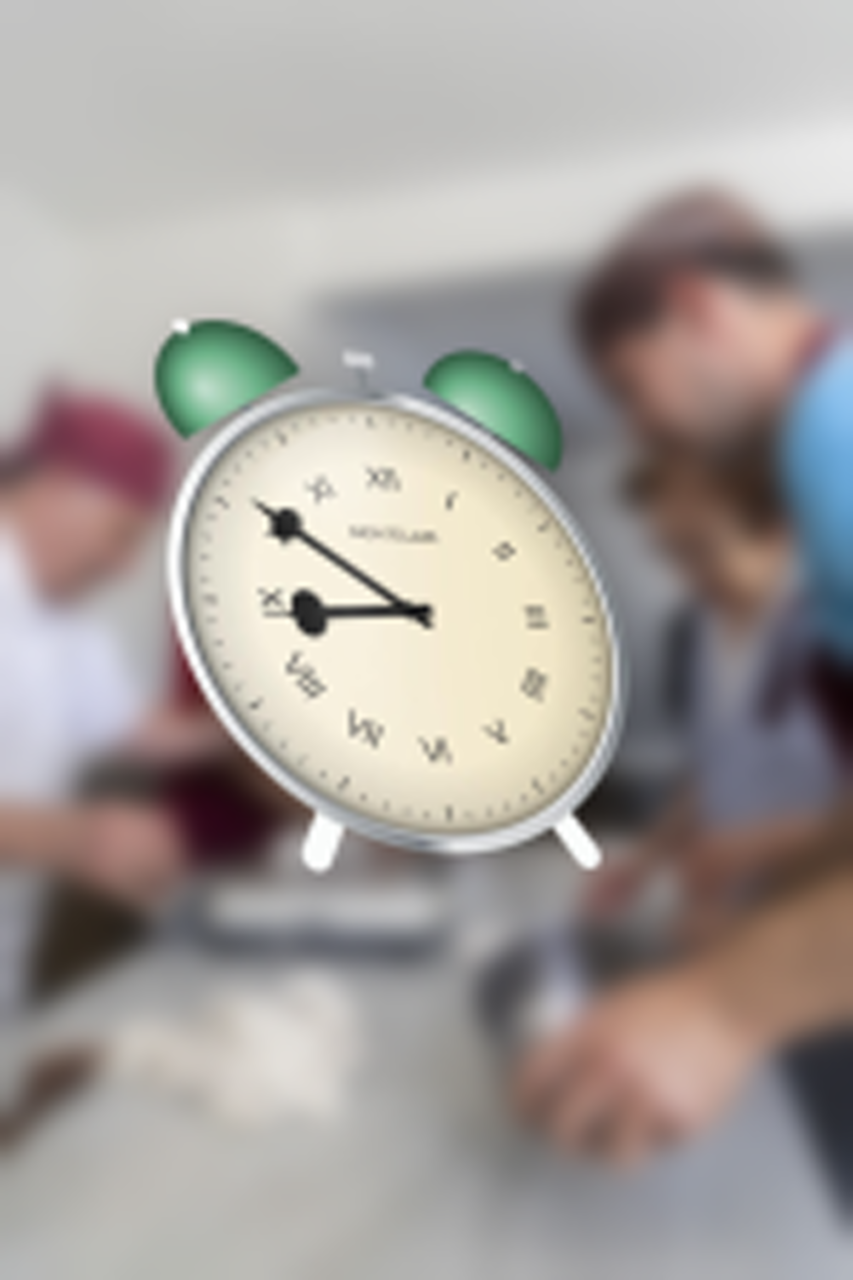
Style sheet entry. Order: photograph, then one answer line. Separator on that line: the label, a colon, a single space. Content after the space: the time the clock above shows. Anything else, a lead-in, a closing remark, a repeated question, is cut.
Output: 8:51
